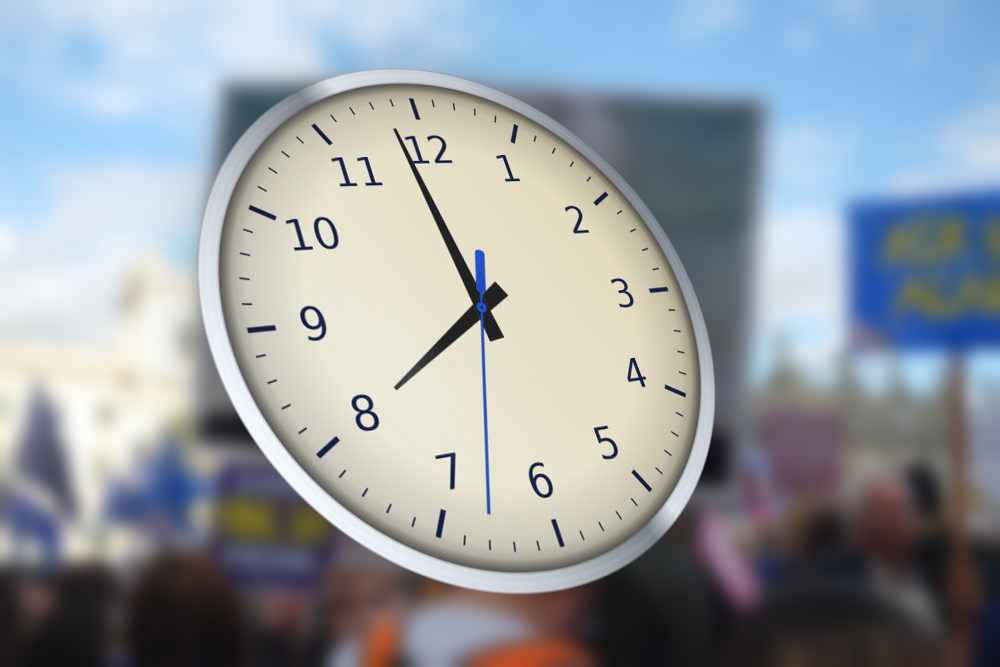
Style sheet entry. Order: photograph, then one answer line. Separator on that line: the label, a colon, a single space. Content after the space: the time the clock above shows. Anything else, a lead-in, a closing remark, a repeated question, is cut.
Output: 7:58:33
